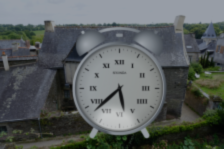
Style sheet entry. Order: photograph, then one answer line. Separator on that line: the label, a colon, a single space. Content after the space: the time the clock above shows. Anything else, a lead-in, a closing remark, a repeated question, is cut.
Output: 5:38
